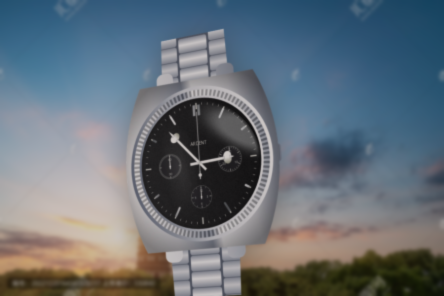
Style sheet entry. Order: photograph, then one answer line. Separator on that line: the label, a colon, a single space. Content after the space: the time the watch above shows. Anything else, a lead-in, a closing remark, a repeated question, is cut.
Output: 2:53
